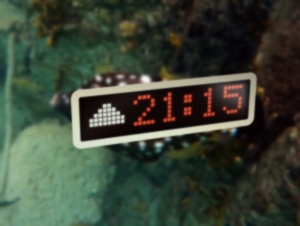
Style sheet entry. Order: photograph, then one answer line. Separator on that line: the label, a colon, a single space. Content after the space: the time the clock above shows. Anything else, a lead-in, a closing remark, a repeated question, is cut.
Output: 21:15
